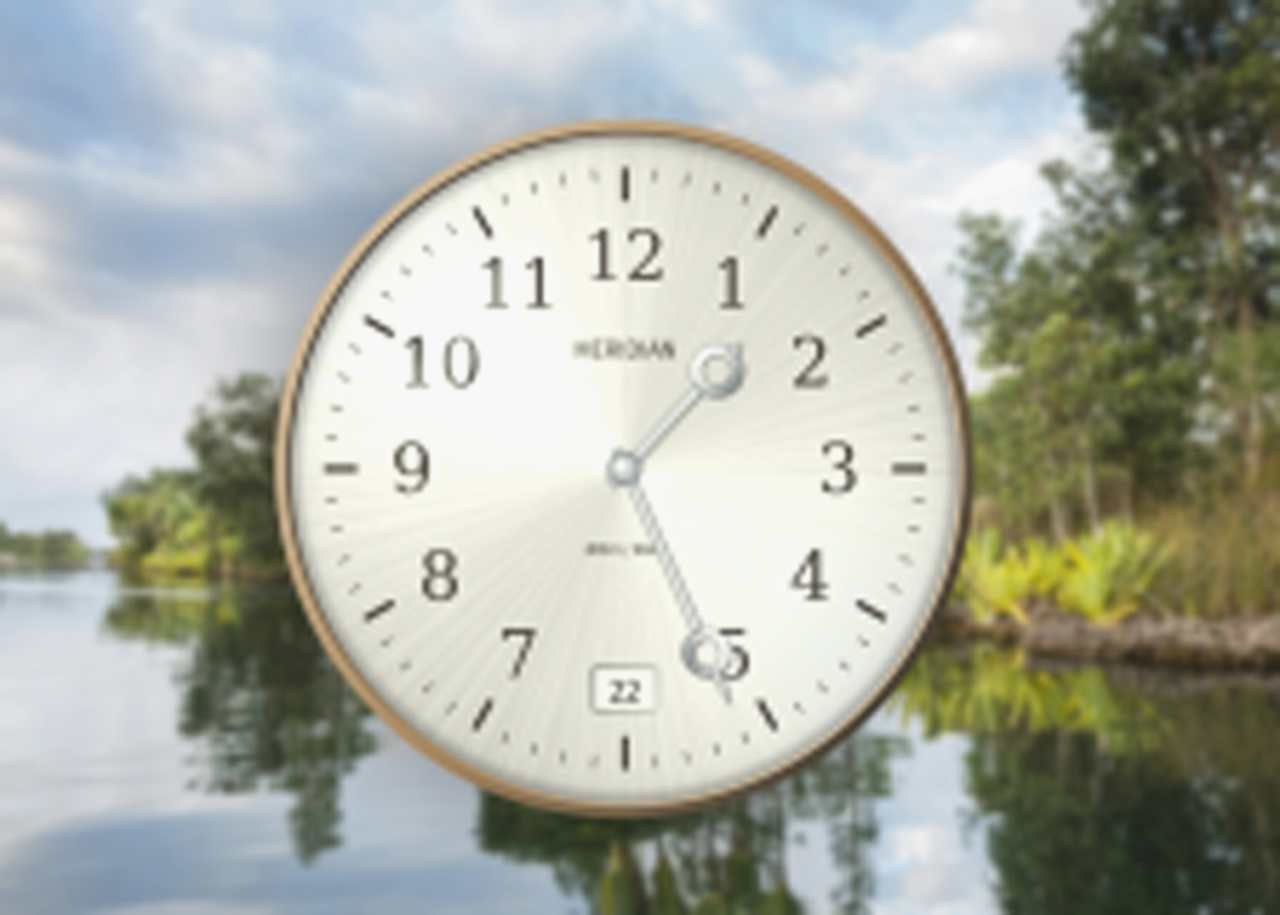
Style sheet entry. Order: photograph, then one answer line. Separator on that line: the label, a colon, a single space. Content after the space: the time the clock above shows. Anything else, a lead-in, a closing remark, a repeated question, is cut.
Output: 1:26
